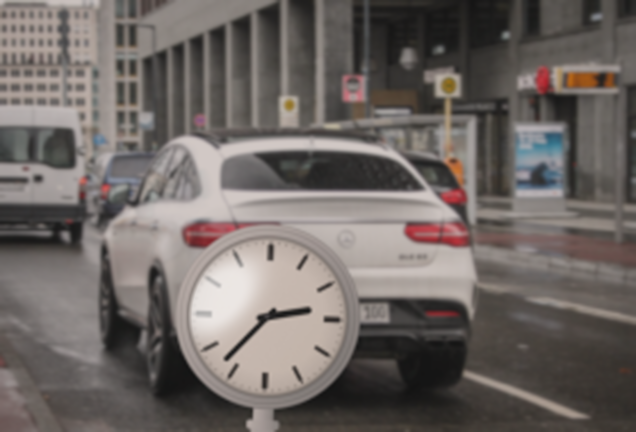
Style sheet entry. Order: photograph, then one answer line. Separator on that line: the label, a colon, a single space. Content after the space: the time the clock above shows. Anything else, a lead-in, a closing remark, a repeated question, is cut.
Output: 2:37
